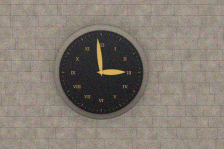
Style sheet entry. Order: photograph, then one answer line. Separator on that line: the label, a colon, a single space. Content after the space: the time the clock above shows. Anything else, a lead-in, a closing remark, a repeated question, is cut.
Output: 2:59
